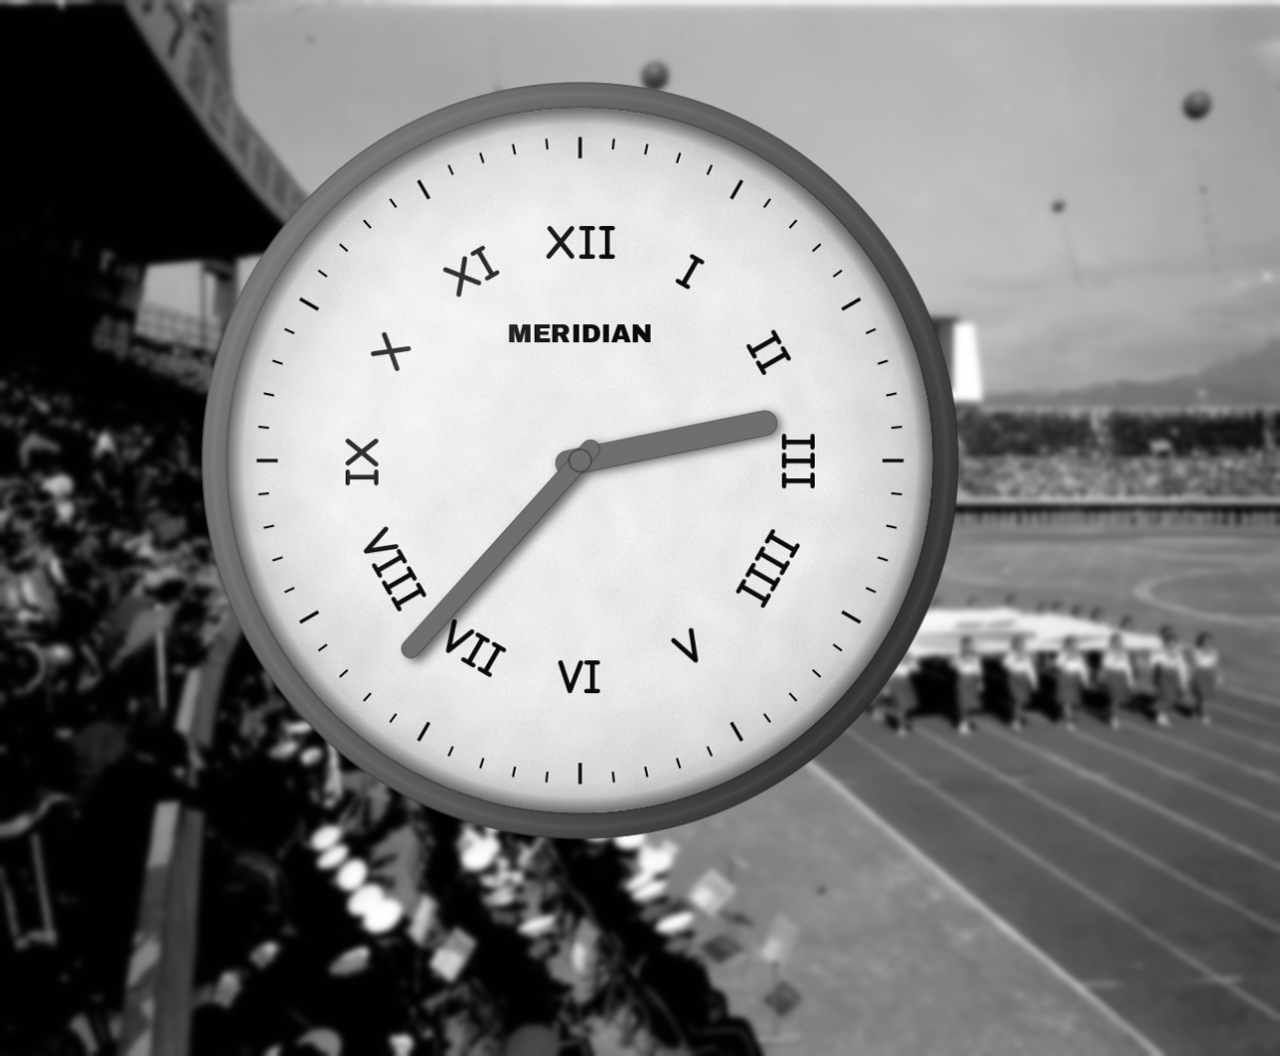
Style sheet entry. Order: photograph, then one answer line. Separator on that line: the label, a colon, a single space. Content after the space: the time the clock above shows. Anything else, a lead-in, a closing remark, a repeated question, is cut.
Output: 2:37
